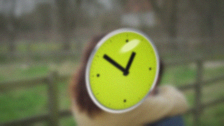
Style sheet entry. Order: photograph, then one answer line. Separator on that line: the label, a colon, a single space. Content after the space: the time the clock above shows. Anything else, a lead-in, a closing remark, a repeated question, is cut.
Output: 12:51
